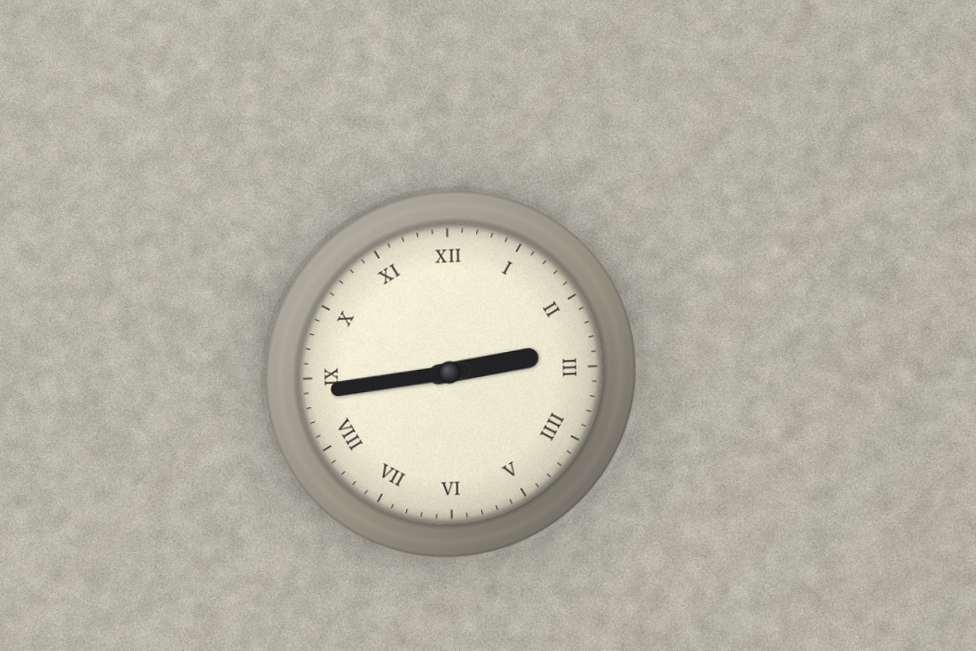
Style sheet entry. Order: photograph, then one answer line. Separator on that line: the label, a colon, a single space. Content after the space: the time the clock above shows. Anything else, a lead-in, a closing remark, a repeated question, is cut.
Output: 2:44
